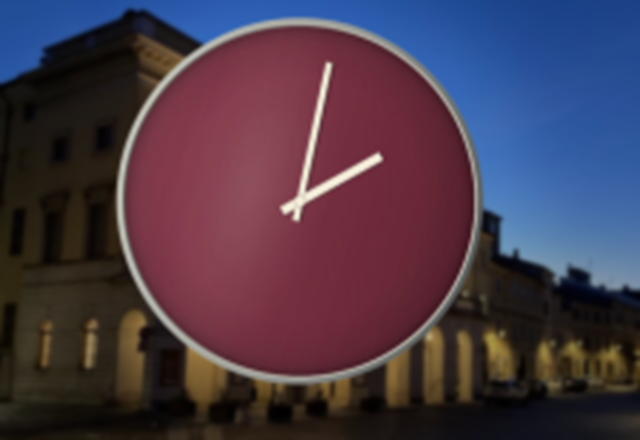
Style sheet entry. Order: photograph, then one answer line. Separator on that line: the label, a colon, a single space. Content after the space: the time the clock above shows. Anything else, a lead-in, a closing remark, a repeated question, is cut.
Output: 2:02
